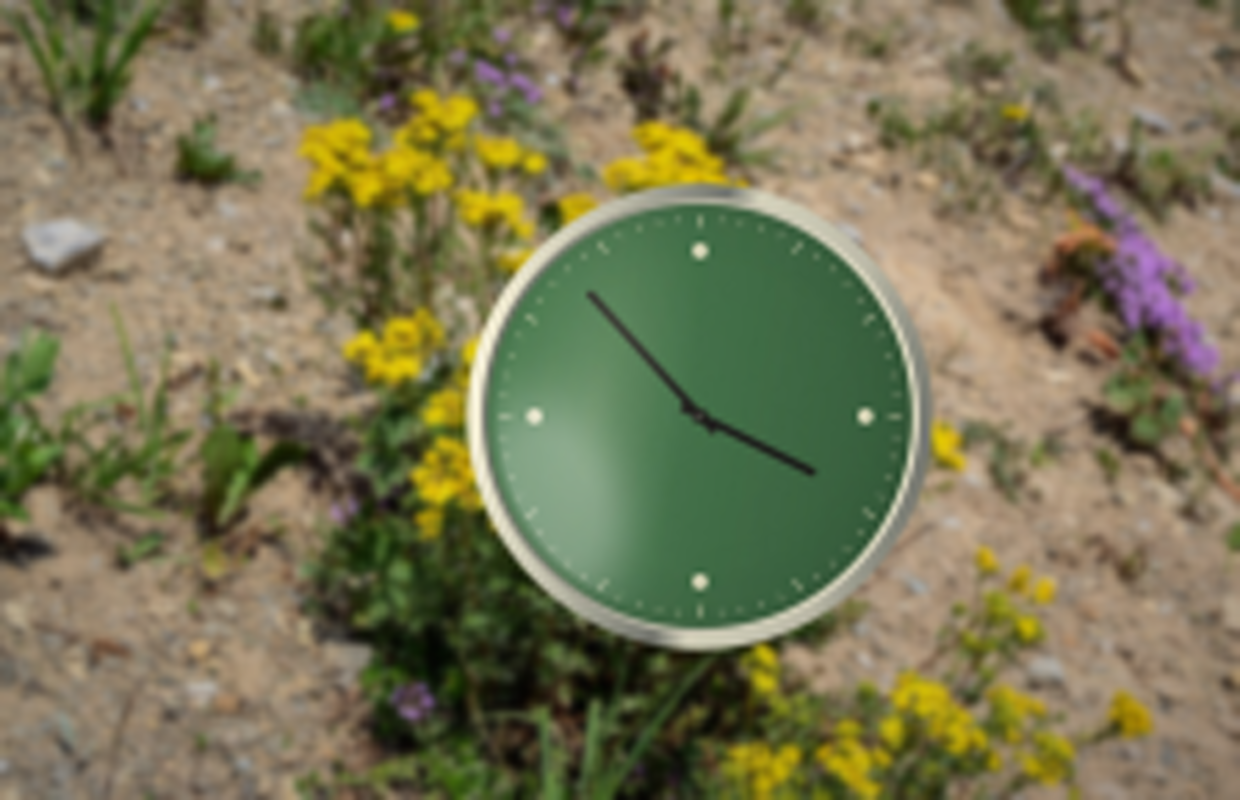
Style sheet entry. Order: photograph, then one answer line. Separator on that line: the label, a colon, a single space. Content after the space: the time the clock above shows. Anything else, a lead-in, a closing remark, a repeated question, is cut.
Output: 3:53
